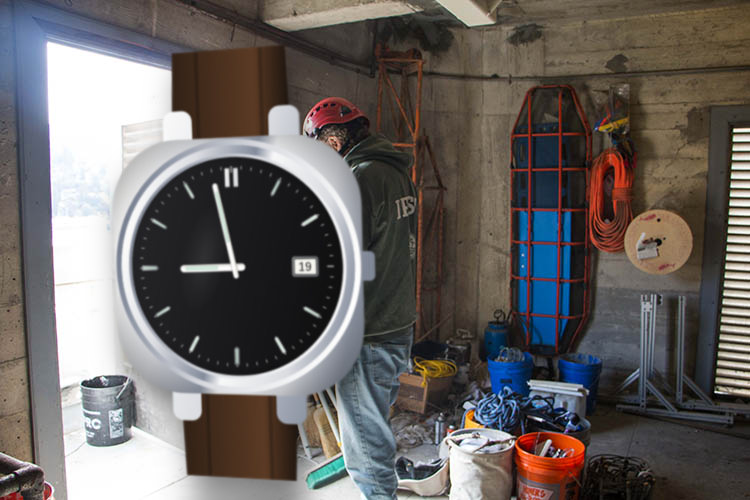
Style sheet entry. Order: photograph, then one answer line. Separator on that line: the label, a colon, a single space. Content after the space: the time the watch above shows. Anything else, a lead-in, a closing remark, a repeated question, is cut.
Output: 8:58
